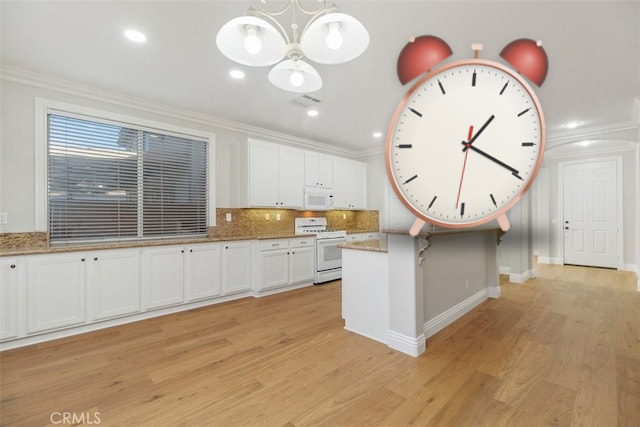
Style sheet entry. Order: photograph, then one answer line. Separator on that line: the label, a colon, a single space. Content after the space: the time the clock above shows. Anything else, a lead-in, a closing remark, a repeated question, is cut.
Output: 1:19:31
